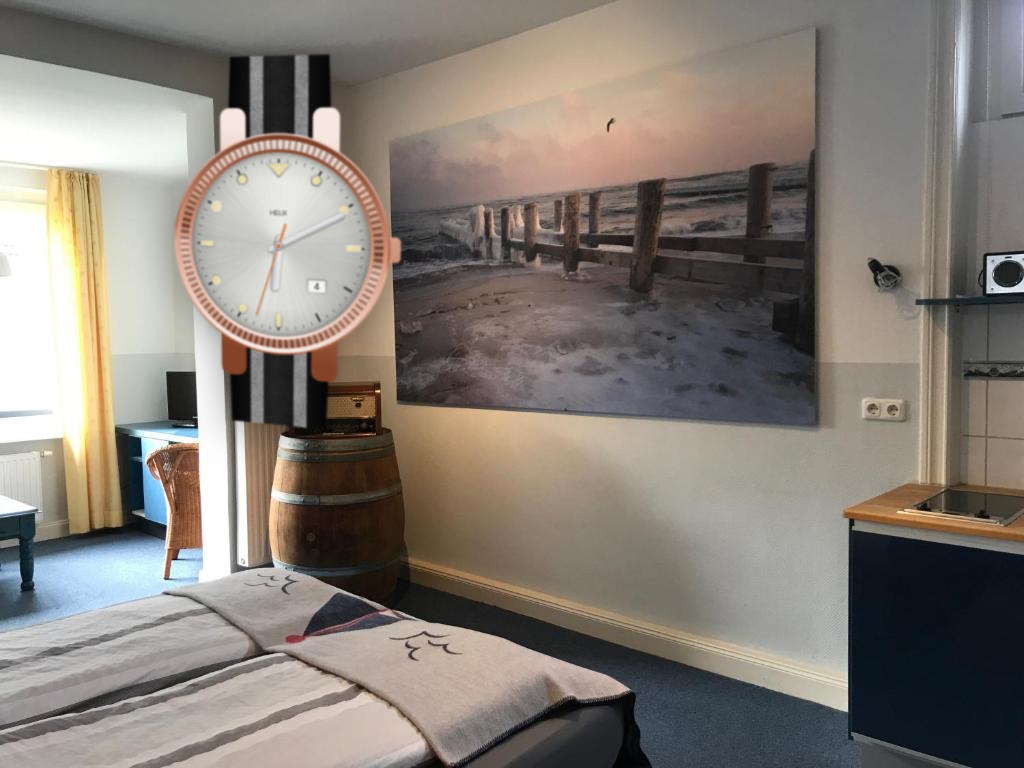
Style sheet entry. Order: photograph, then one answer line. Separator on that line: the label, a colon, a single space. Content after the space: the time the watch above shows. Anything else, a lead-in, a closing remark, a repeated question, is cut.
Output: 6:10:33
